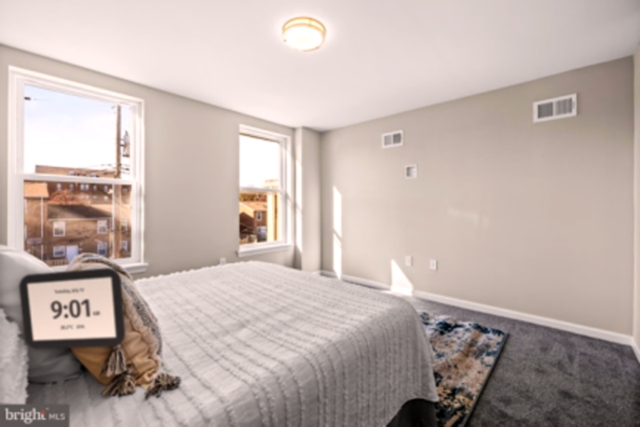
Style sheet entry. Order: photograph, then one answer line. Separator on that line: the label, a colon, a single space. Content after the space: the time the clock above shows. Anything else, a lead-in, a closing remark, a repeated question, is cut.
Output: 9:01
